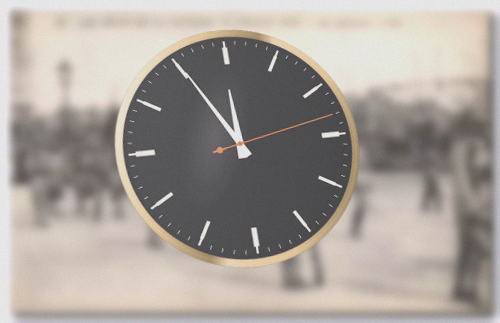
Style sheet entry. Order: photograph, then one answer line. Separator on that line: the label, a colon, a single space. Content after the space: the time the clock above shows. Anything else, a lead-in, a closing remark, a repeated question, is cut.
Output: 11:55:13
